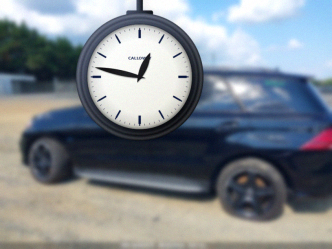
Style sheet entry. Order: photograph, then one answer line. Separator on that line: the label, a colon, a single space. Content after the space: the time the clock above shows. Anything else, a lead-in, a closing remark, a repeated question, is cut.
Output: 12:47
